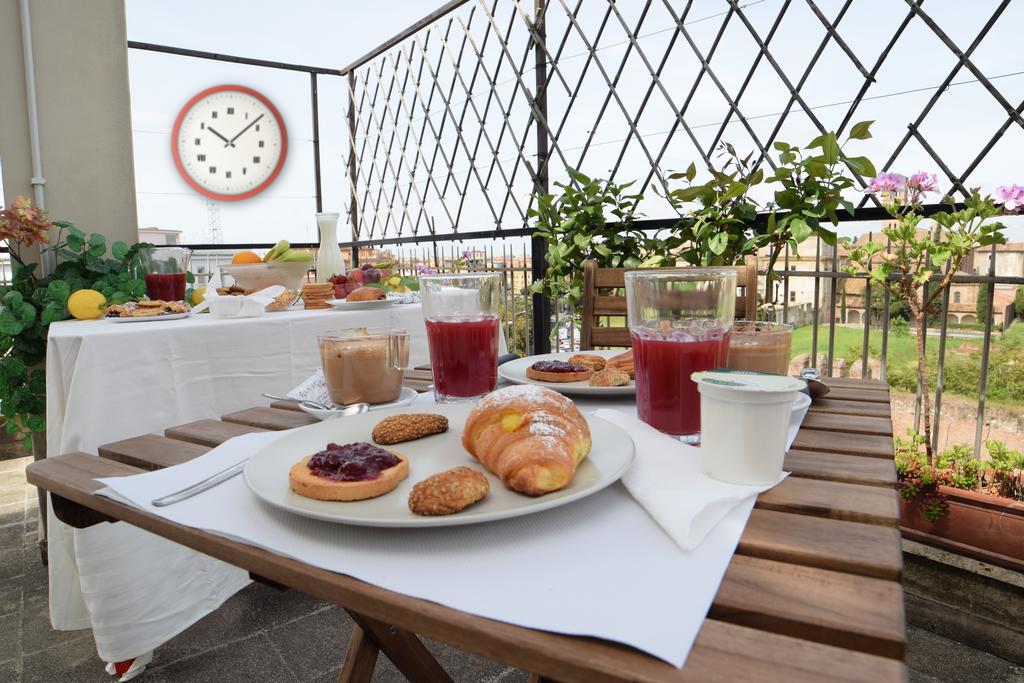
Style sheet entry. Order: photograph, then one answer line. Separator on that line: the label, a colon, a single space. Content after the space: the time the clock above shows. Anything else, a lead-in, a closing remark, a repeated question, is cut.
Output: 10:08
